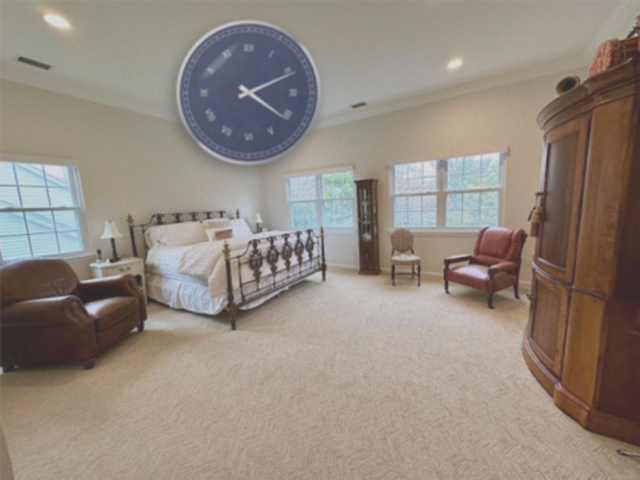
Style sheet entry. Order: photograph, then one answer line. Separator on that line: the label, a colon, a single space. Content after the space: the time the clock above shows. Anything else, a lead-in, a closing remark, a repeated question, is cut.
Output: 4:11
